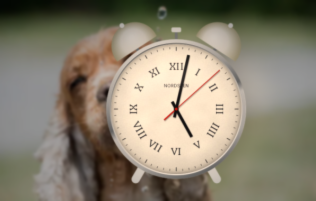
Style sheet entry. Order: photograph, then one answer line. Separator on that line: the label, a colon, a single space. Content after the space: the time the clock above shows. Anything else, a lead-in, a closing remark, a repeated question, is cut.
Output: 5:02:08
